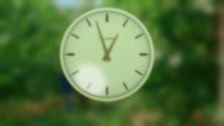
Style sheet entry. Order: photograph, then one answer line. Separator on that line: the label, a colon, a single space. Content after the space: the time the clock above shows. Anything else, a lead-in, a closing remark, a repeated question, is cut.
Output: 12:57
